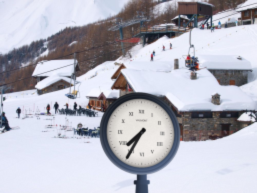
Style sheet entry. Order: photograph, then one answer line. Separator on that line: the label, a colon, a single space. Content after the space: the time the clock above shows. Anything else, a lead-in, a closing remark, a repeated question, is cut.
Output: 7:35
